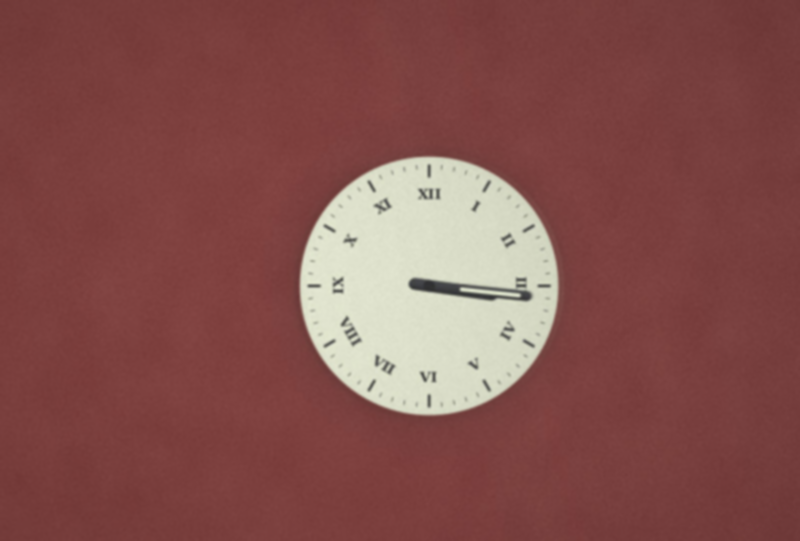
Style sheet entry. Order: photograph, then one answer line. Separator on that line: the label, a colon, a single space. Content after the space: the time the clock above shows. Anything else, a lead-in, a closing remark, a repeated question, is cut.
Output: 3:16
